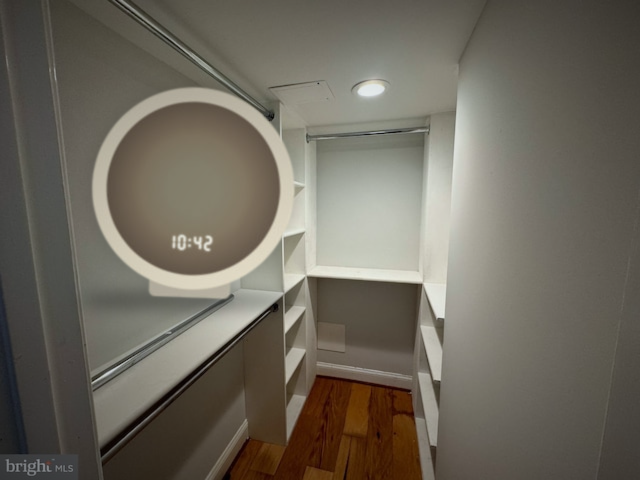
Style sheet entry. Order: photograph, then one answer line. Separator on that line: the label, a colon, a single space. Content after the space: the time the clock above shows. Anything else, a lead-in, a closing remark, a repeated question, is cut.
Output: 10:42
